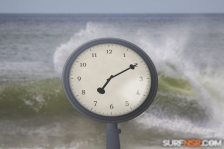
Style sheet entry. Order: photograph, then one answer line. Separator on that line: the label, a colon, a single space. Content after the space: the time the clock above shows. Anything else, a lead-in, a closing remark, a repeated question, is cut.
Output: 7:10
